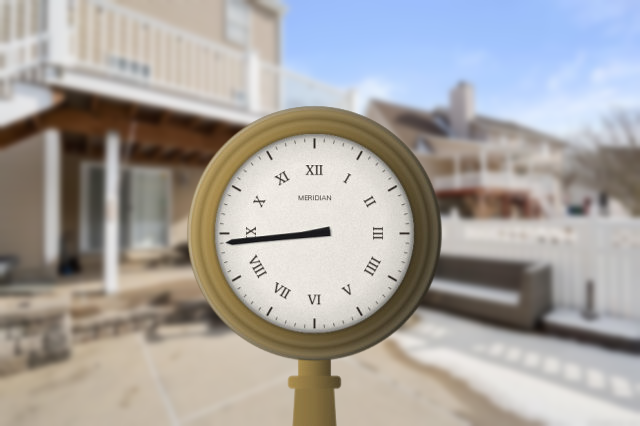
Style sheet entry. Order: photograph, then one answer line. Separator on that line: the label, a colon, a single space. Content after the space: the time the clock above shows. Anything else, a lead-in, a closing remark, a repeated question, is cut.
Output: 8:44
